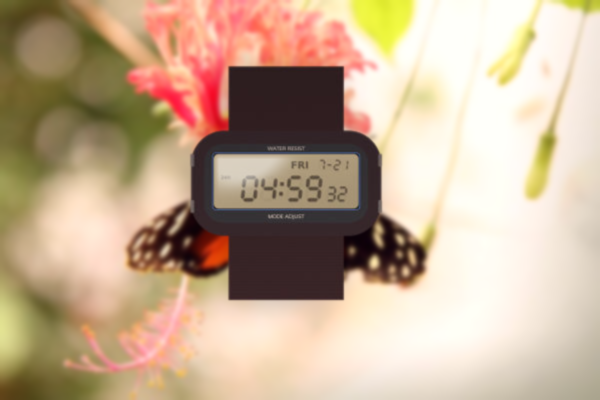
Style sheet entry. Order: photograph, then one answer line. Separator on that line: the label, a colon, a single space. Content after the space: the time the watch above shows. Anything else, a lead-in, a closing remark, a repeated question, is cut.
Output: 4:59:32
